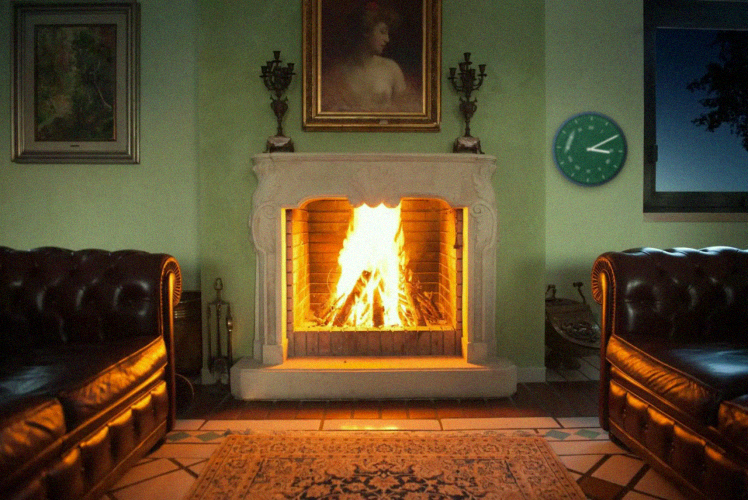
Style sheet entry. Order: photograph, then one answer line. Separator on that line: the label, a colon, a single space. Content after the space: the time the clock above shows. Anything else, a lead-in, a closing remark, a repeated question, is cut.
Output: 3:10
